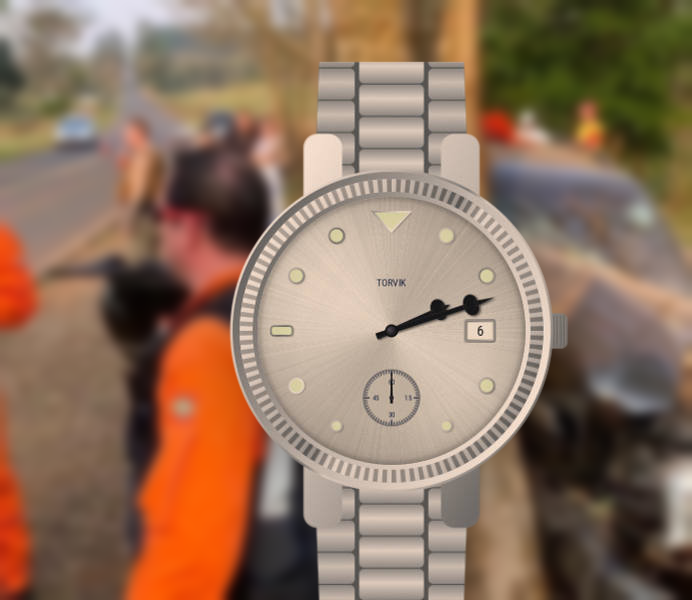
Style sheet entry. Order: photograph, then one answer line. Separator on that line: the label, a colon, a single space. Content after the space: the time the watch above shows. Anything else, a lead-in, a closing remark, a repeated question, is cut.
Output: 2:12
